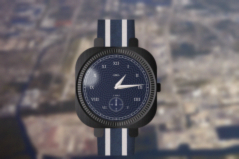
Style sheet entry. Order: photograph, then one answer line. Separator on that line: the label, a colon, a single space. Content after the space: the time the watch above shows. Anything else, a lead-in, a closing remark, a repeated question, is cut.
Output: 1:14
